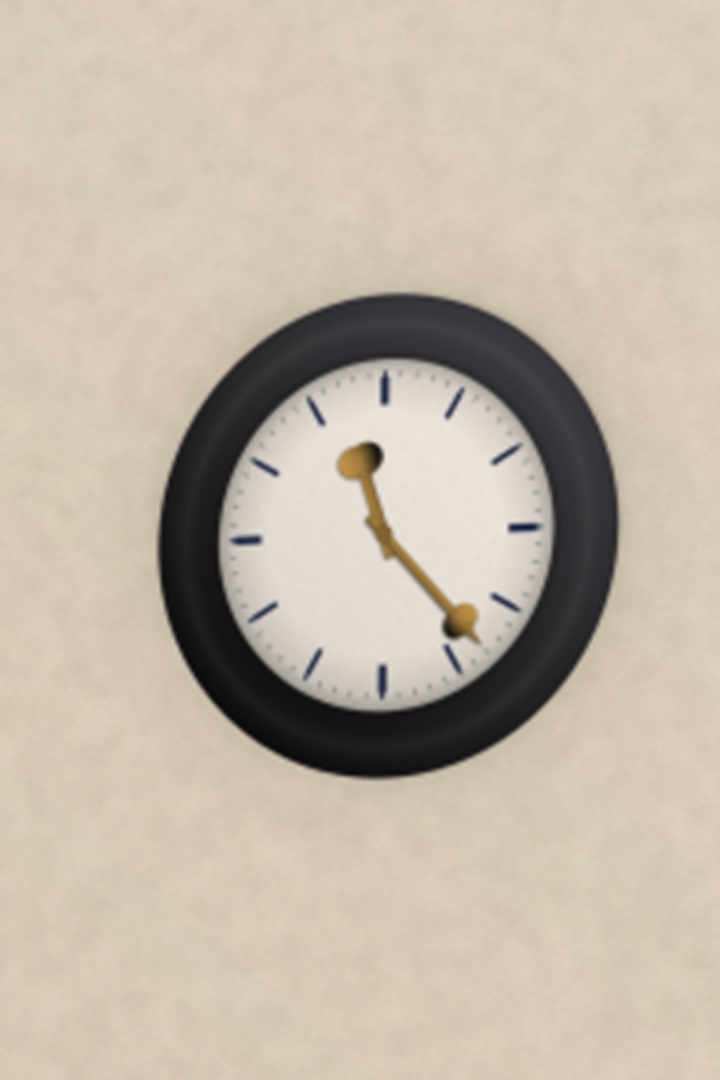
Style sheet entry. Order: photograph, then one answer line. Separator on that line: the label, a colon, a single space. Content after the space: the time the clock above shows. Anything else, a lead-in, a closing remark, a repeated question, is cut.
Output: 11:23
